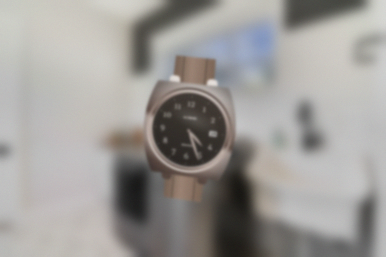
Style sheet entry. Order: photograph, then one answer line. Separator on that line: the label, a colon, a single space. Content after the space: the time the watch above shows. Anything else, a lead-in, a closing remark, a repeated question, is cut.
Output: 4:26
